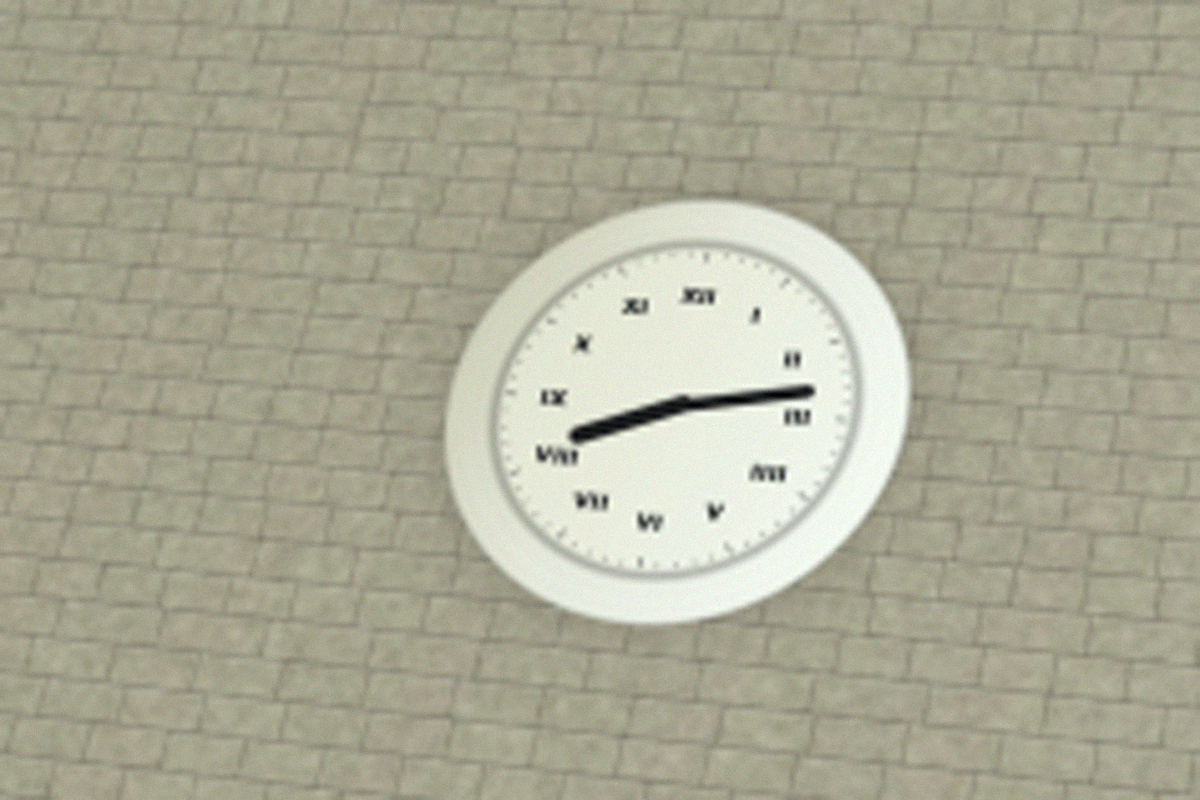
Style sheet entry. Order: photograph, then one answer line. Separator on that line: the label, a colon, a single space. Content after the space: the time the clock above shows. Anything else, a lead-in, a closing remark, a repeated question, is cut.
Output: 8:13
